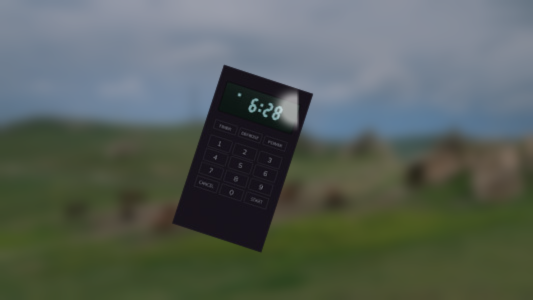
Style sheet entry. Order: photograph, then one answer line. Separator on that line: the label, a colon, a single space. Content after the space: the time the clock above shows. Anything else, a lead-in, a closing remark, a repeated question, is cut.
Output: 6:28
